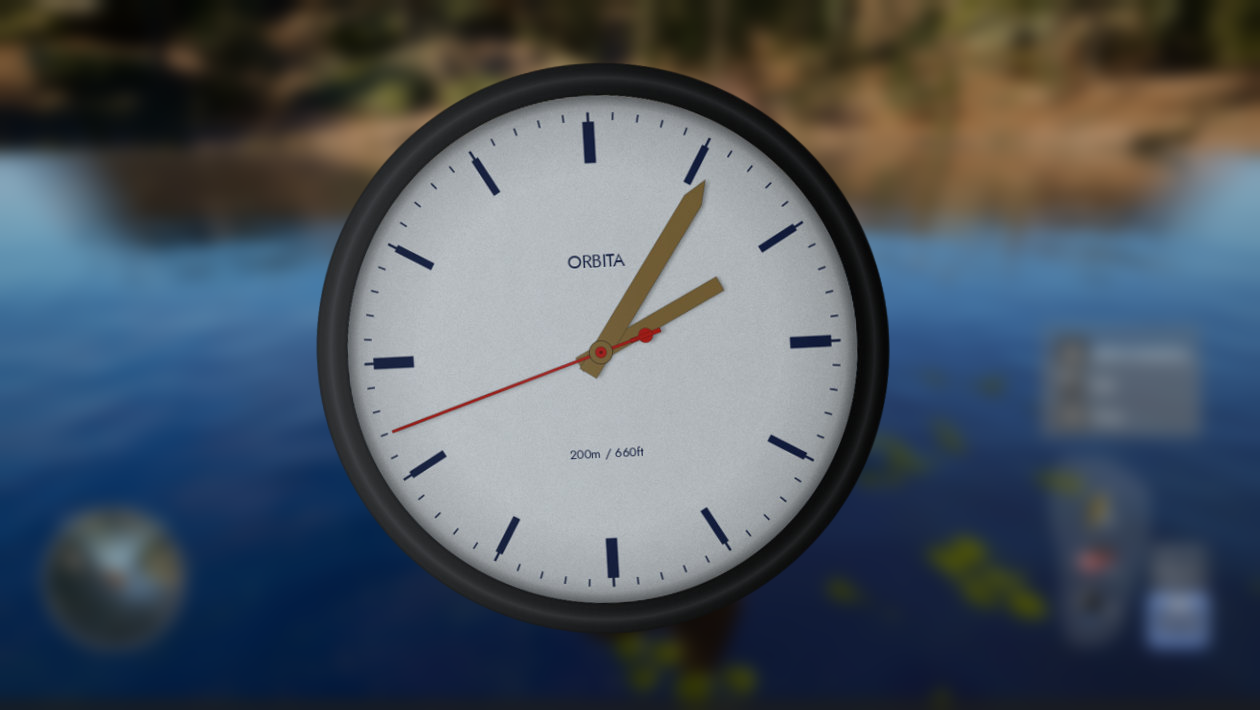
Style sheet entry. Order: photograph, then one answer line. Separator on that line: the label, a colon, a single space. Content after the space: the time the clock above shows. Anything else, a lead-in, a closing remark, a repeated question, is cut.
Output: 2:05:42
